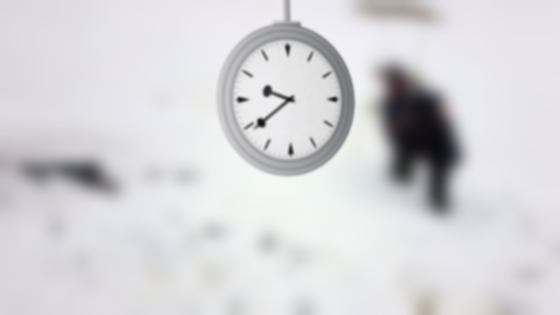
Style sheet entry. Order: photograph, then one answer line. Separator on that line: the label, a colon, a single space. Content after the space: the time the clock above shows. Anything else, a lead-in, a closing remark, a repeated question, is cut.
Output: 9:39
